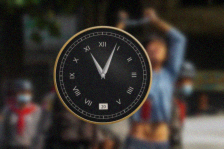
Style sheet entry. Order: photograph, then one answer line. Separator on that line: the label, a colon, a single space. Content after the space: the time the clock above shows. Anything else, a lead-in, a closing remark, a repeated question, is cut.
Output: 11:04
